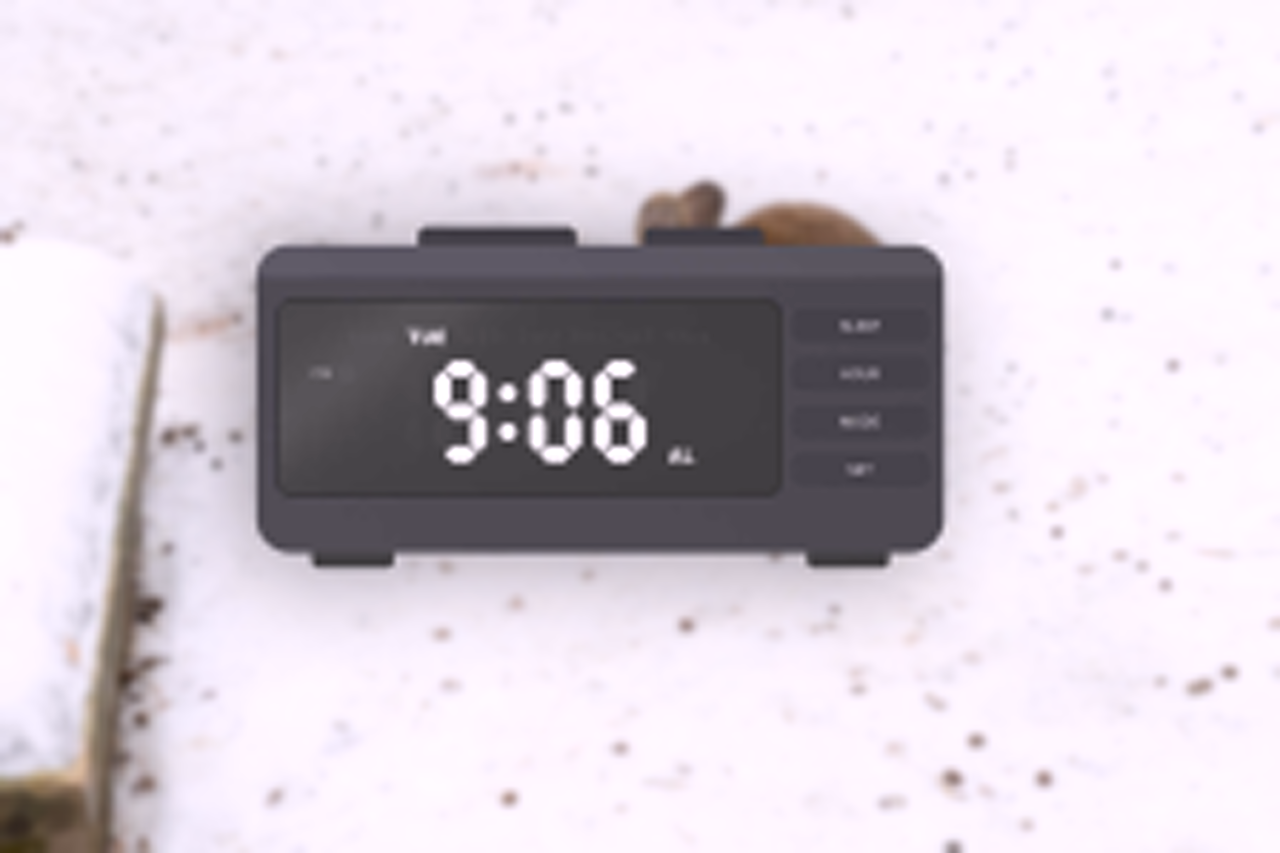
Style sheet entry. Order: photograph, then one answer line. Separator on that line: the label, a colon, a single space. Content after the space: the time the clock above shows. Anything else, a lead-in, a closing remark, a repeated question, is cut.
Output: 9:06
